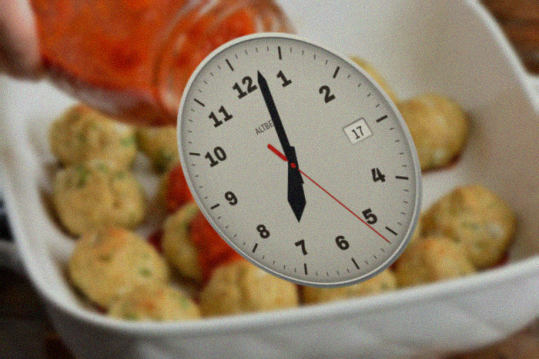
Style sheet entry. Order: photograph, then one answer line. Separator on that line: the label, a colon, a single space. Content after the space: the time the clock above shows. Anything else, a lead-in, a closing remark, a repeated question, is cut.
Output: 7:02:26
